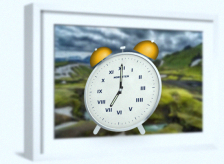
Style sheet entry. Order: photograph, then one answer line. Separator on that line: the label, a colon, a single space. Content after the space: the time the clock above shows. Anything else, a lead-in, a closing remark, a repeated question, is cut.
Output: 7:00
